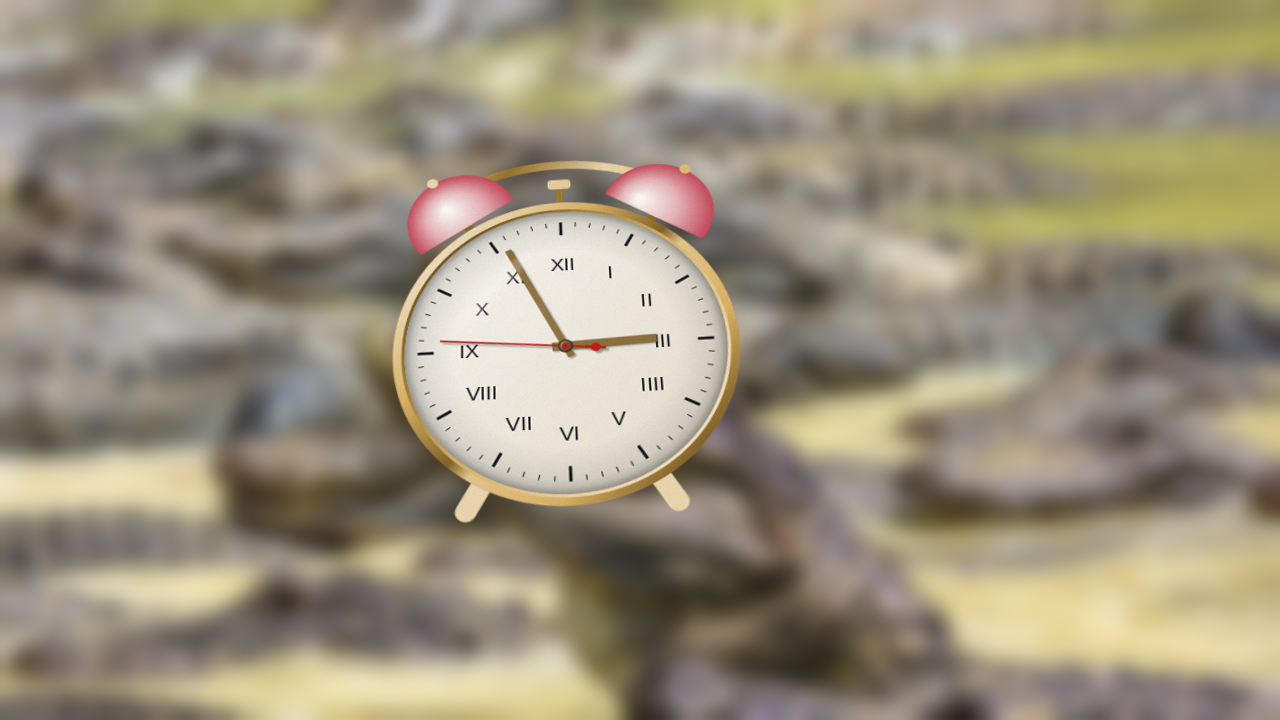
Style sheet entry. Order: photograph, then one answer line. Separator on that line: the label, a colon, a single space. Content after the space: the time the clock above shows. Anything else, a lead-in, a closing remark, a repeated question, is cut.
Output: 2:55:46
